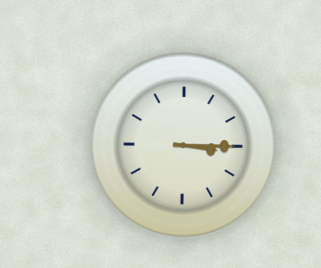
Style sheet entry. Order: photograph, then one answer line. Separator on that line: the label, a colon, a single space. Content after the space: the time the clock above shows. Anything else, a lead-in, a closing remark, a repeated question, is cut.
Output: 3:15
